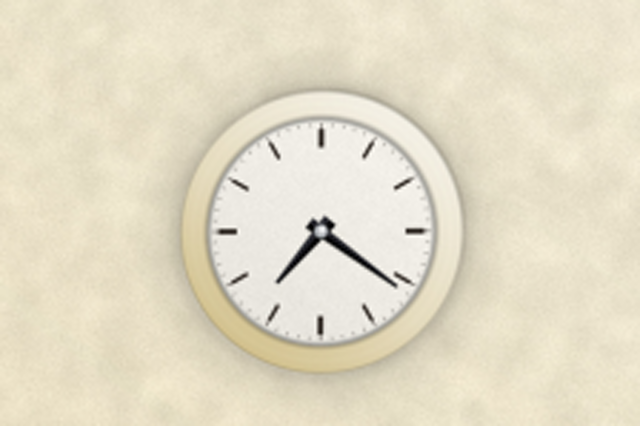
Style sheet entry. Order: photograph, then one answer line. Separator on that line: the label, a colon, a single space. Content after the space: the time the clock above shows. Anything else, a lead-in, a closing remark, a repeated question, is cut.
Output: 7:21
